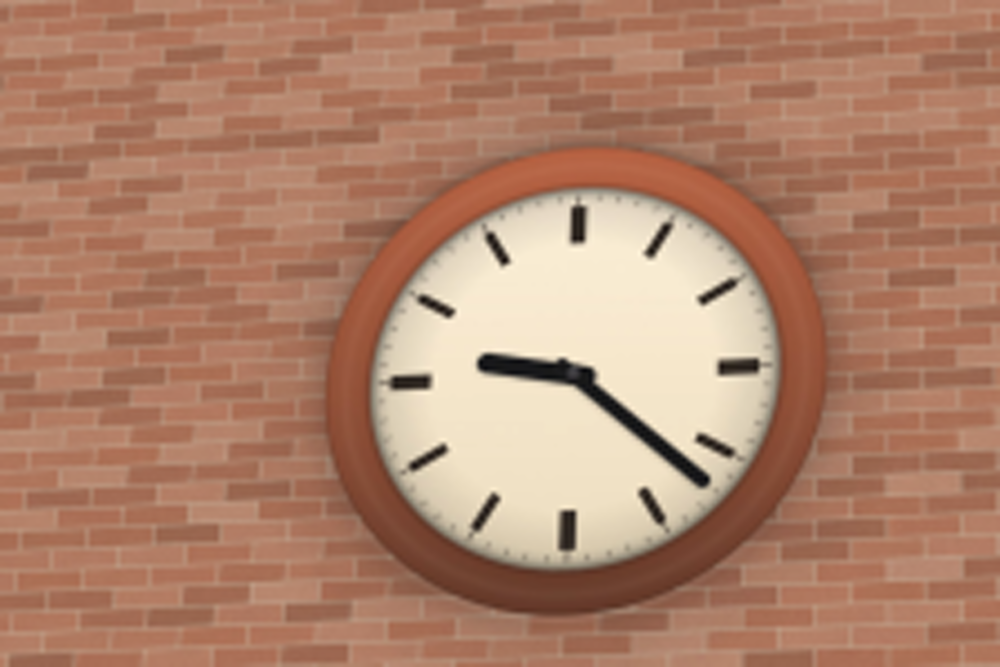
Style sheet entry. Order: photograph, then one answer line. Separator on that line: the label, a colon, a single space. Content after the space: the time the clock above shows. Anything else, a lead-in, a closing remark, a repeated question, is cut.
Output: 9:22
